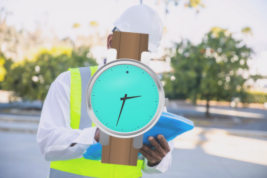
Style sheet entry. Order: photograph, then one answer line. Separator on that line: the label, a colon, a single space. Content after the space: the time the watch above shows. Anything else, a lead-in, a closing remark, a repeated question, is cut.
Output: 2:32
